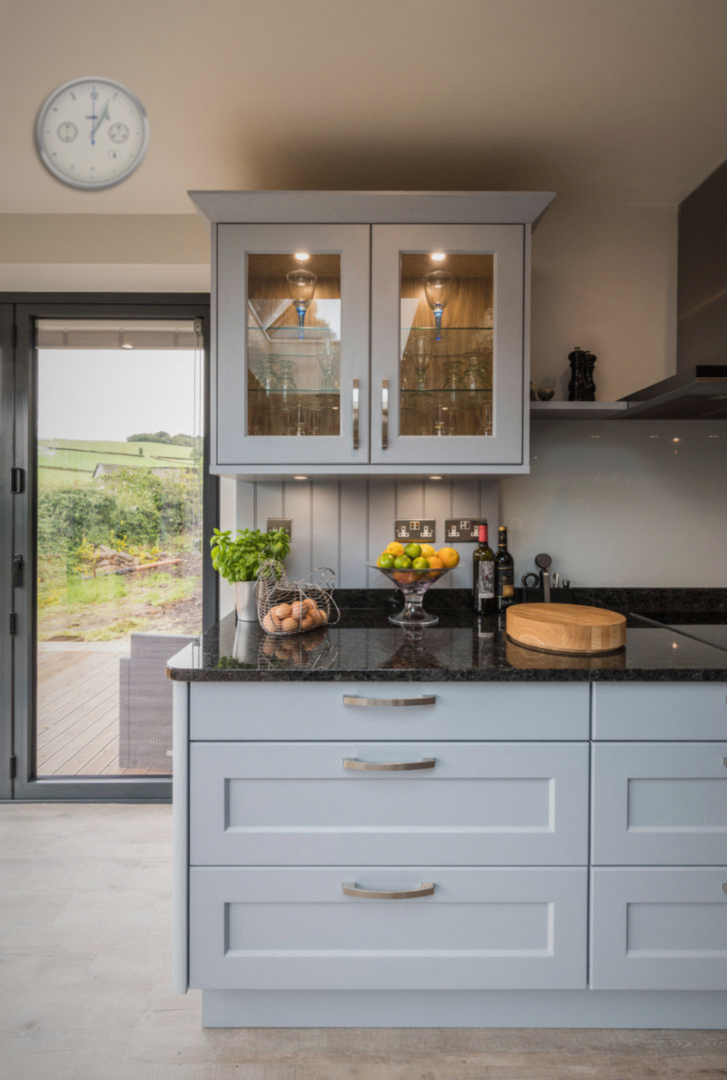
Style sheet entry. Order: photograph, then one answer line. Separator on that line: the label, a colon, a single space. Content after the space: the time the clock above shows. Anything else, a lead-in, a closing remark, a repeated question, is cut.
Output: 1:04
